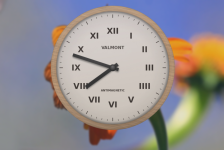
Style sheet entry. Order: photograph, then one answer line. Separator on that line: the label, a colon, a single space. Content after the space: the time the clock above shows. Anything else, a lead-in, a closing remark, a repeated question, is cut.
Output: 7:48
